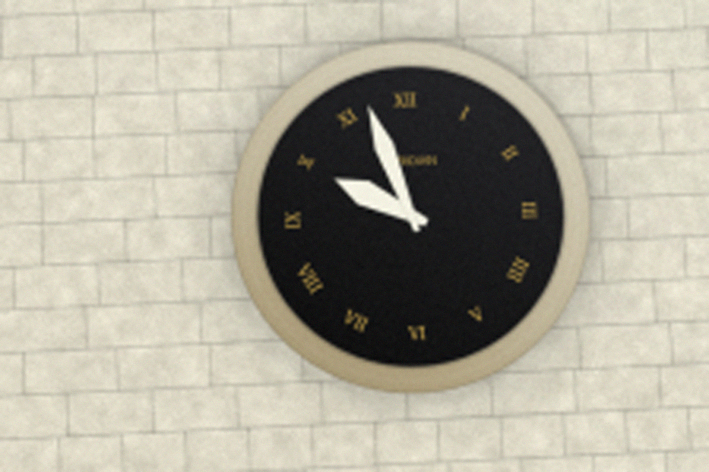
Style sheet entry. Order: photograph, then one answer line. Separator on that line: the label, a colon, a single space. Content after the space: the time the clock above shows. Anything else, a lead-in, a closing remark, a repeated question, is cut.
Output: 9:57
